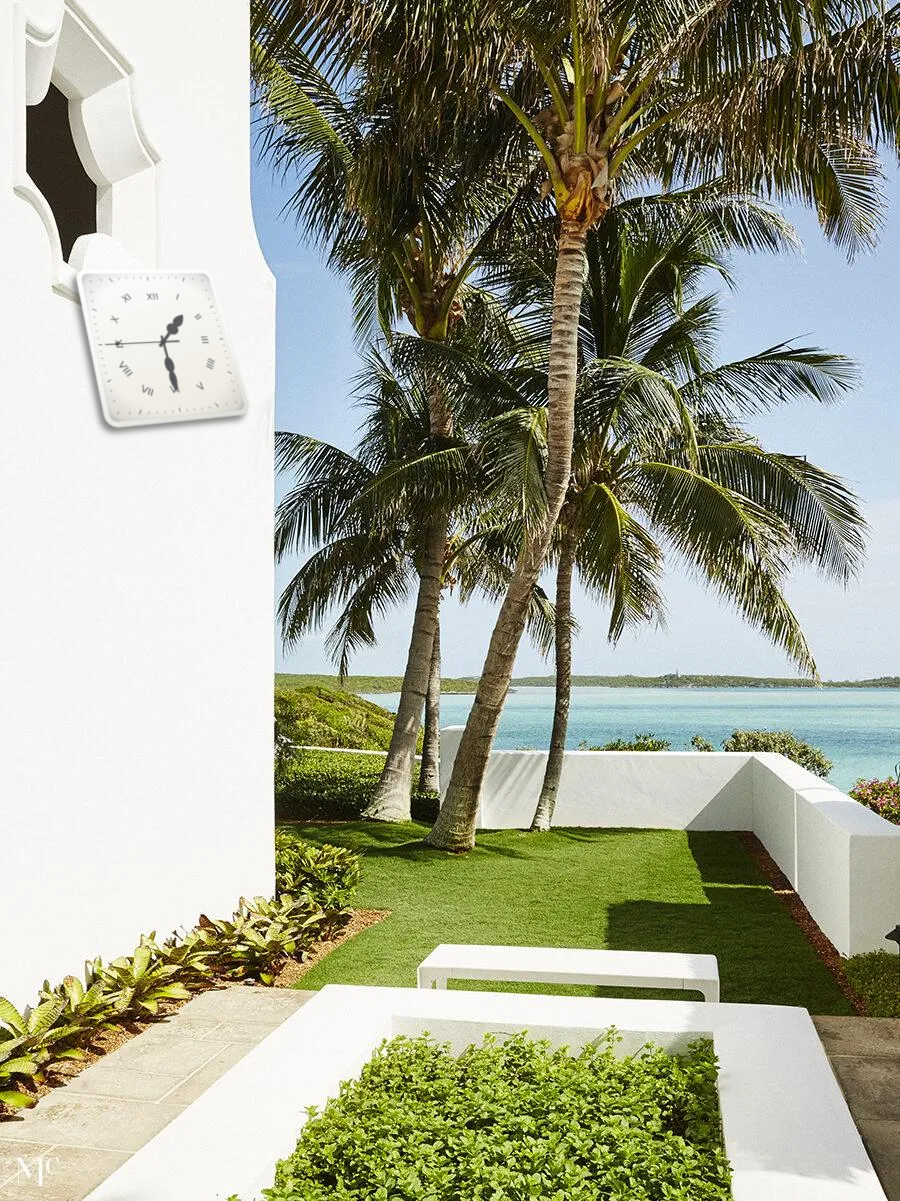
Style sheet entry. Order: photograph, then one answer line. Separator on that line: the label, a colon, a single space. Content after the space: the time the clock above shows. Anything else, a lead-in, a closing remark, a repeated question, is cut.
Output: 1:29:45
